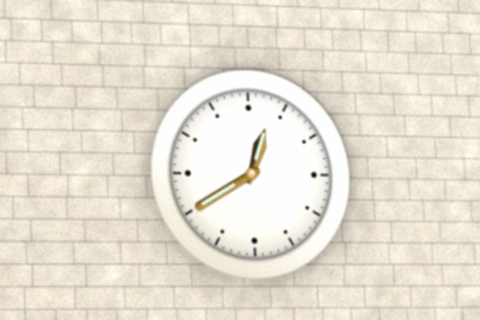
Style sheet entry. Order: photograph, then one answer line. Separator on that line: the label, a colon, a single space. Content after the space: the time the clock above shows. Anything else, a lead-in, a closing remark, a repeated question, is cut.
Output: 12:40
